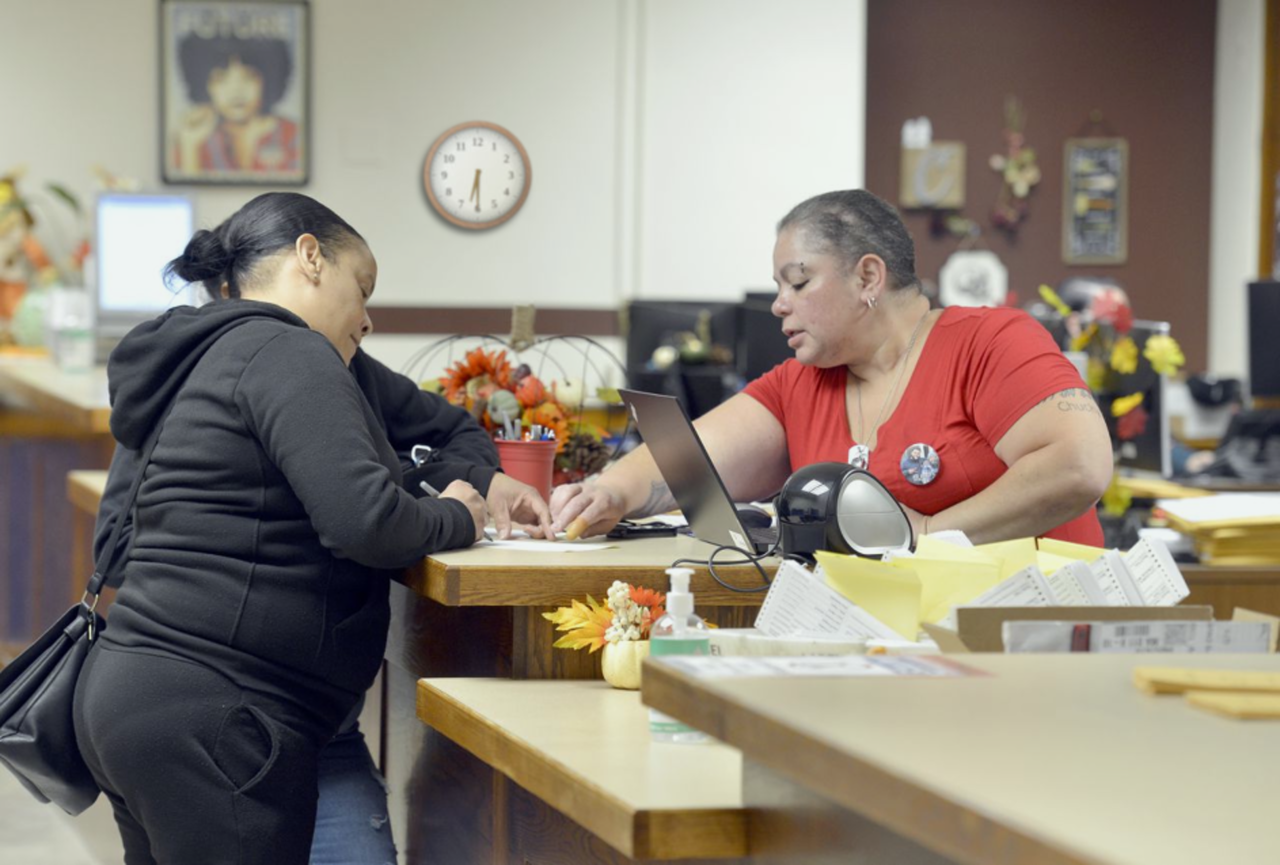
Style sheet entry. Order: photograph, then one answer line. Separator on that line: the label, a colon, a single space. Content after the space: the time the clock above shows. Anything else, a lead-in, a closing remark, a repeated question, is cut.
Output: 6:30
